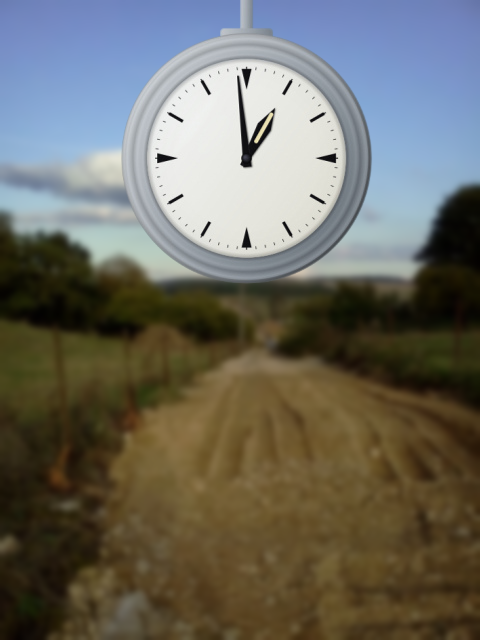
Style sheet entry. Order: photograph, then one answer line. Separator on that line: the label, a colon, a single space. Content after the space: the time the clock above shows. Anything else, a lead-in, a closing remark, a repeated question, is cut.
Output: 12:59
